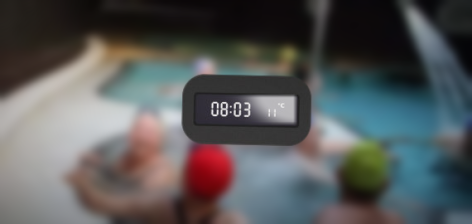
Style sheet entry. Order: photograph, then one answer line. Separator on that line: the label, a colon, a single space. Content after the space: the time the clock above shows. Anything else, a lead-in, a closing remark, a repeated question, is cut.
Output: 8:03
